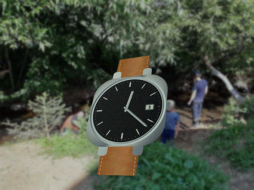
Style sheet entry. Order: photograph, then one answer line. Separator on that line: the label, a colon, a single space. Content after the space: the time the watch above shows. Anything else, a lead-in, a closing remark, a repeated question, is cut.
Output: 12:22
